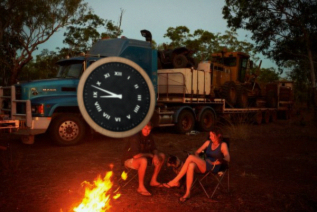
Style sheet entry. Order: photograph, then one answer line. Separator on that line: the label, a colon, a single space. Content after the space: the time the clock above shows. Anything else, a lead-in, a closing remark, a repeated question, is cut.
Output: 8:48
